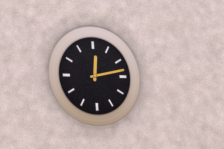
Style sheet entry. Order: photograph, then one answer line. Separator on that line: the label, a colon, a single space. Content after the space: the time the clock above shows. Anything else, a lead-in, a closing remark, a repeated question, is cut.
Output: 12:13
